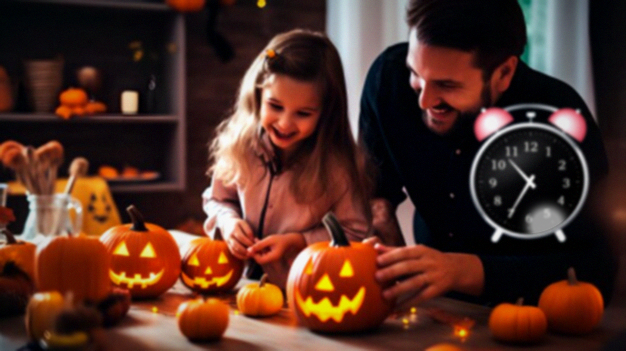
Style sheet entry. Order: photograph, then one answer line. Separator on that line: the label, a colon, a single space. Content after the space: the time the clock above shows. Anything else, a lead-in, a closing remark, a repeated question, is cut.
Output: 10:35
